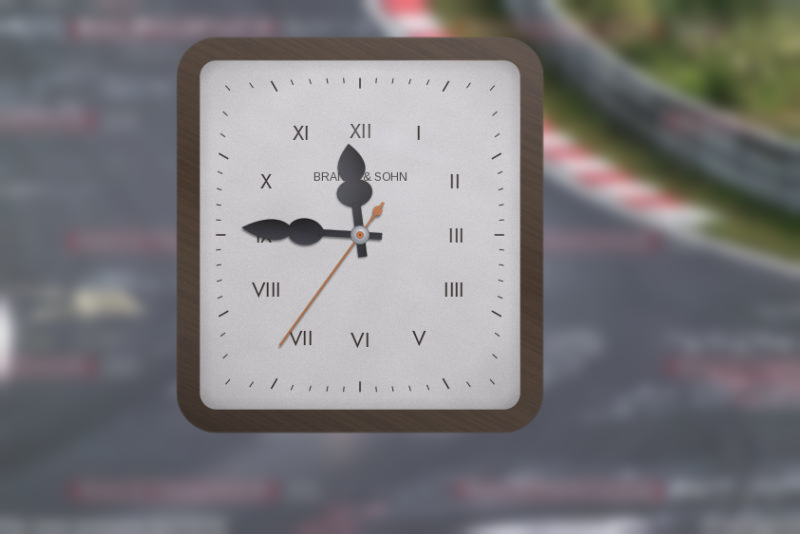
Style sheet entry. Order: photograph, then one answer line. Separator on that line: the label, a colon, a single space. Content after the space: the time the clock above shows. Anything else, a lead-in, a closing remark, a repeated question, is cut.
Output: 11:45:36
